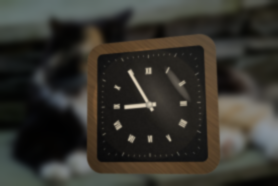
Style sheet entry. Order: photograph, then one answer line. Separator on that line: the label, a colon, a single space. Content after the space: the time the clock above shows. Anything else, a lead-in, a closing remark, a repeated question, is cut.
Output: 8:55
